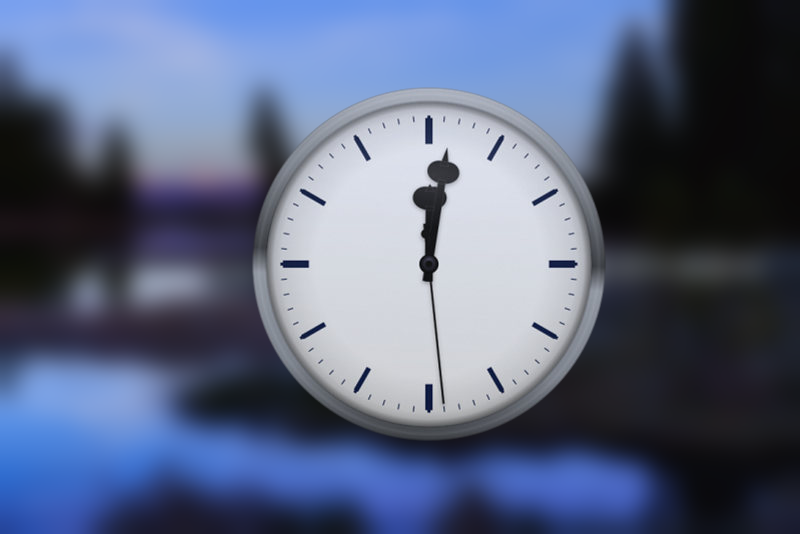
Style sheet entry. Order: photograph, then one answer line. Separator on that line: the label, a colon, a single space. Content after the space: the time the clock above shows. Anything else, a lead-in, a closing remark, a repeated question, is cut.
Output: 12:01:29
